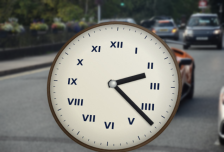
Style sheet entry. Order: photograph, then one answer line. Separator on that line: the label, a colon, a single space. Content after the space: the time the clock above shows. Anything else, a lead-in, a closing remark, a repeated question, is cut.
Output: 2:22
